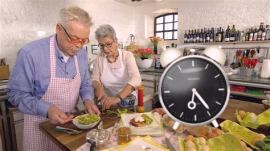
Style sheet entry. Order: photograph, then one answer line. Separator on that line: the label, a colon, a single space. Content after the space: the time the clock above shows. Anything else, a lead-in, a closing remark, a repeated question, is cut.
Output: 6:24
